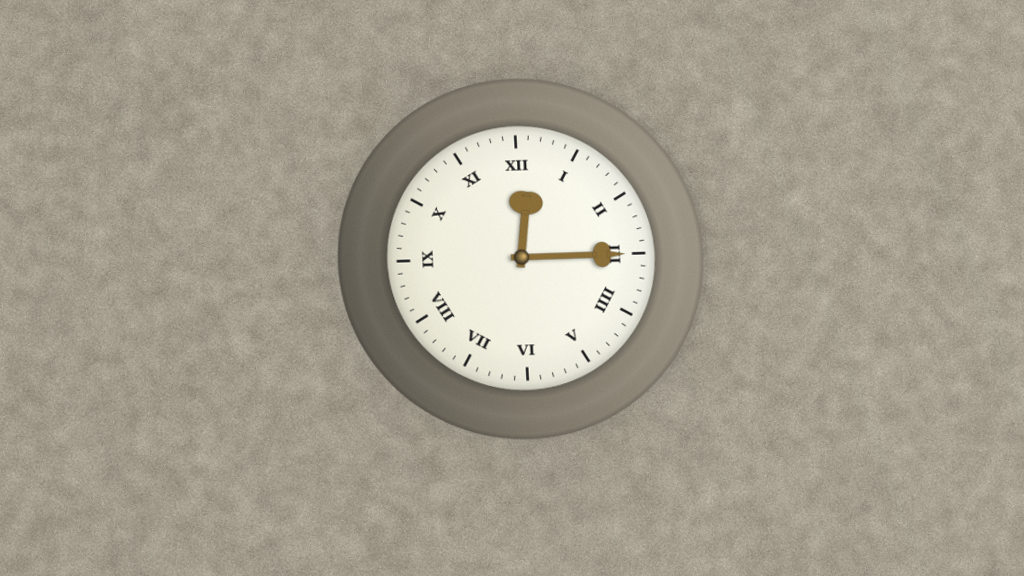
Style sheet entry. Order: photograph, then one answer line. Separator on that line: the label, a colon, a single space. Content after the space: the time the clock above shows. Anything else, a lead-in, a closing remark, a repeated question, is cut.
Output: 12:15
